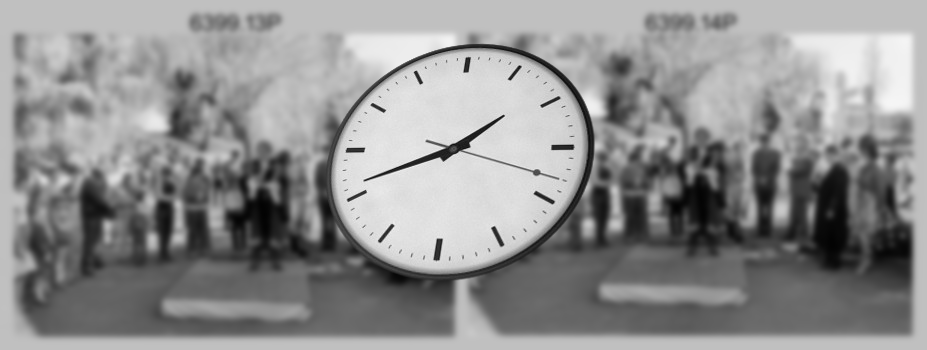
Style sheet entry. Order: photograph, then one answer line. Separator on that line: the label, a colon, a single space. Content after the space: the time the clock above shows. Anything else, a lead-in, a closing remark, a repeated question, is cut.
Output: 1:41:18
